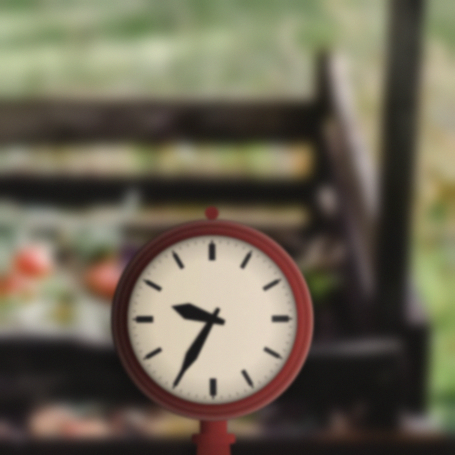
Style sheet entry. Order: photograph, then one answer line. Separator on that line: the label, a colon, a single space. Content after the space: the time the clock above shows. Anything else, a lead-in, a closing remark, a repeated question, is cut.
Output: 9:35
